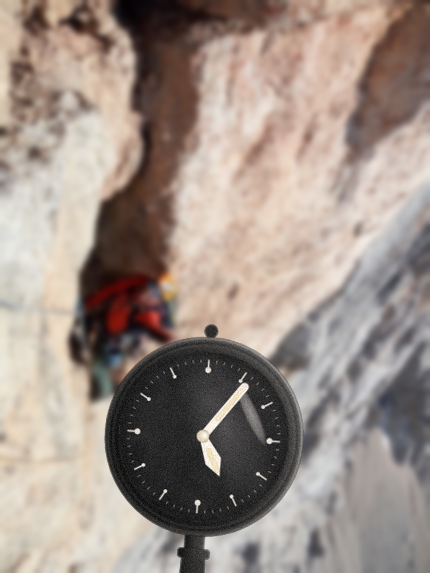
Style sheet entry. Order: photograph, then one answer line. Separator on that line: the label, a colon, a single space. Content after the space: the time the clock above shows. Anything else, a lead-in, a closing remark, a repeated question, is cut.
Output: 5:06
